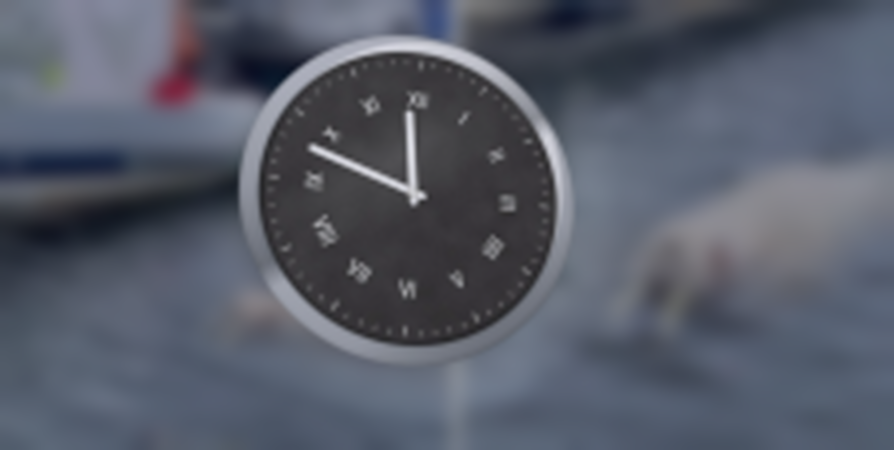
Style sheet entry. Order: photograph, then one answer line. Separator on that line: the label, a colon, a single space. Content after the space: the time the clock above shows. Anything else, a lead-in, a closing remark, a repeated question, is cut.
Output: 11:48
